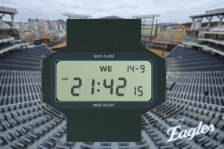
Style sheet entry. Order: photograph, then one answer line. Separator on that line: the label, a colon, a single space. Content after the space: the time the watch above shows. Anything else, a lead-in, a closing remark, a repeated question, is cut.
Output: 21:42:15
